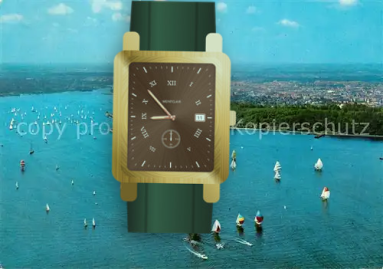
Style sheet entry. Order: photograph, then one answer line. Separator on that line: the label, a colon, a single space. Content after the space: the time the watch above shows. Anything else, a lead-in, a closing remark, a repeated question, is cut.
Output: 8:53
